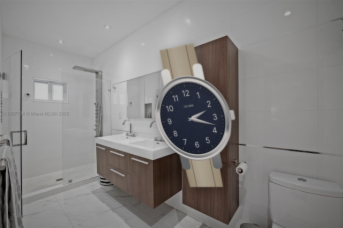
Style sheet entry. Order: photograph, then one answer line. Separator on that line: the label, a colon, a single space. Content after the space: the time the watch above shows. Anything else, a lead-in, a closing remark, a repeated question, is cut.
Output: 2:18
